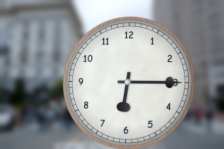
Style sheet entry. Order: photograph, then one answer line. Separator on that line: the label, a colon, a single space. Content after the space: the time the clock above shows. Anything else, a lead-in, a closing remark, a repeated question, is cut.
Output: 6:15
